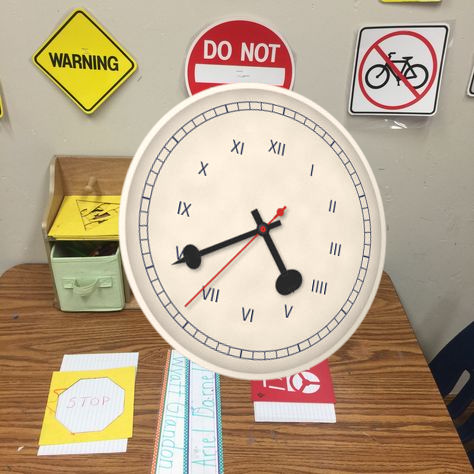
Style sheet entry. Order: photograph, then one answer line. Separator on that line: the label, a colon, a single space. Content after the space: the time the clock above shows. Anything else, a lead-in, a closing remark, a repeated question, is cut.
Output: 4:39:36
